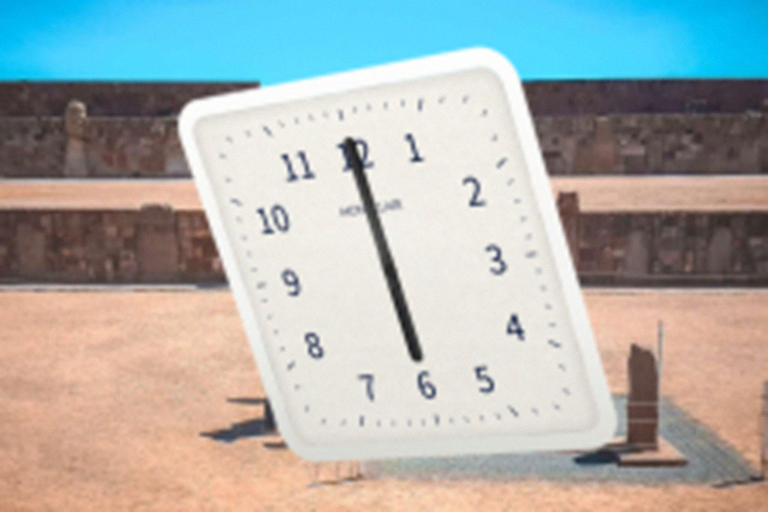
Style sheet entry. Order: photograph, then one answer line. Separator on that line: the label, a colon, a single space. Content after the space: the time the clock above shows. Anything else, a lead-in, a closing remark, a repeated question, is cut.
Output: 6:00
